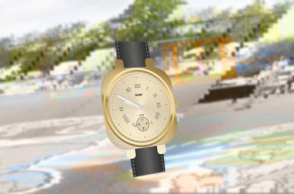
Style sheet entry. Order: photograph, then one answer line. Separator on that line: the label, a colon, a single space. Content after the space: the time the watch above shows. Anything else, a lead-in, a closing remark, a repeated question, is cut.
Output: 9:50
